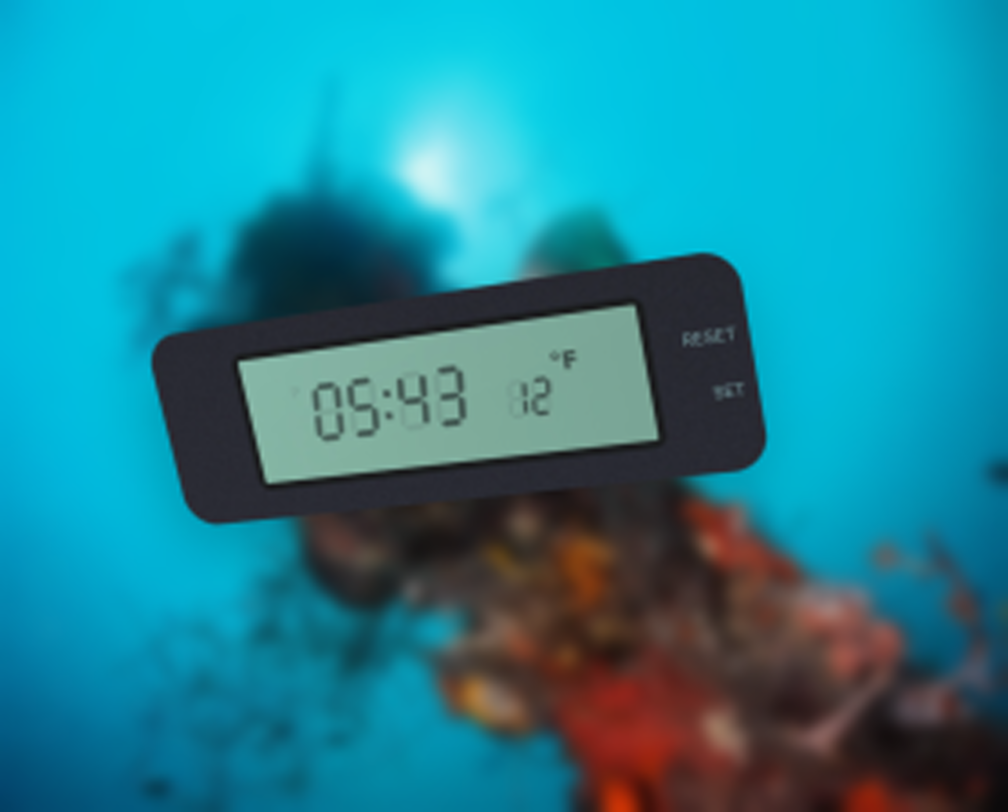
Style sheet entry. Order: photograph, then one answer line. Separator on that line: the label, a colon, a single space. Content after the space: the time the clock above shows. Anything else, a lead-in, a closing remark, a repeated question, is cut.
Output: 5:43
